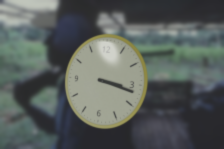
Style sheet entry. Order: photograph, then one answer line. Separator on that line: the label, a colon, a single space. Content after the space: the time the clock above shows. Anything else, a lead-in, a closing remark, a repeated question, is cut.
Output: 3:17
